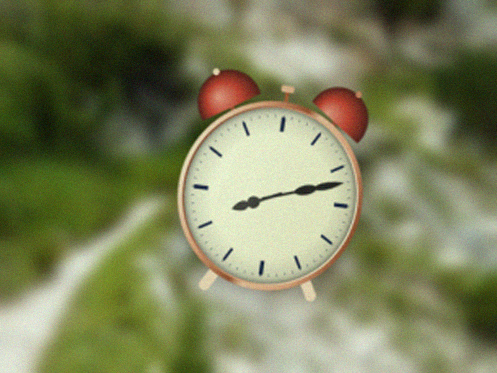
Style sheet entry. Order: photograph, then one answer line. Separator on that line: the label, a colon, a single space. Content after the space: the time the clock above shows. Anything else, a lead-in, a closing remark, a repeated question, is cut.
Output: 8:12
